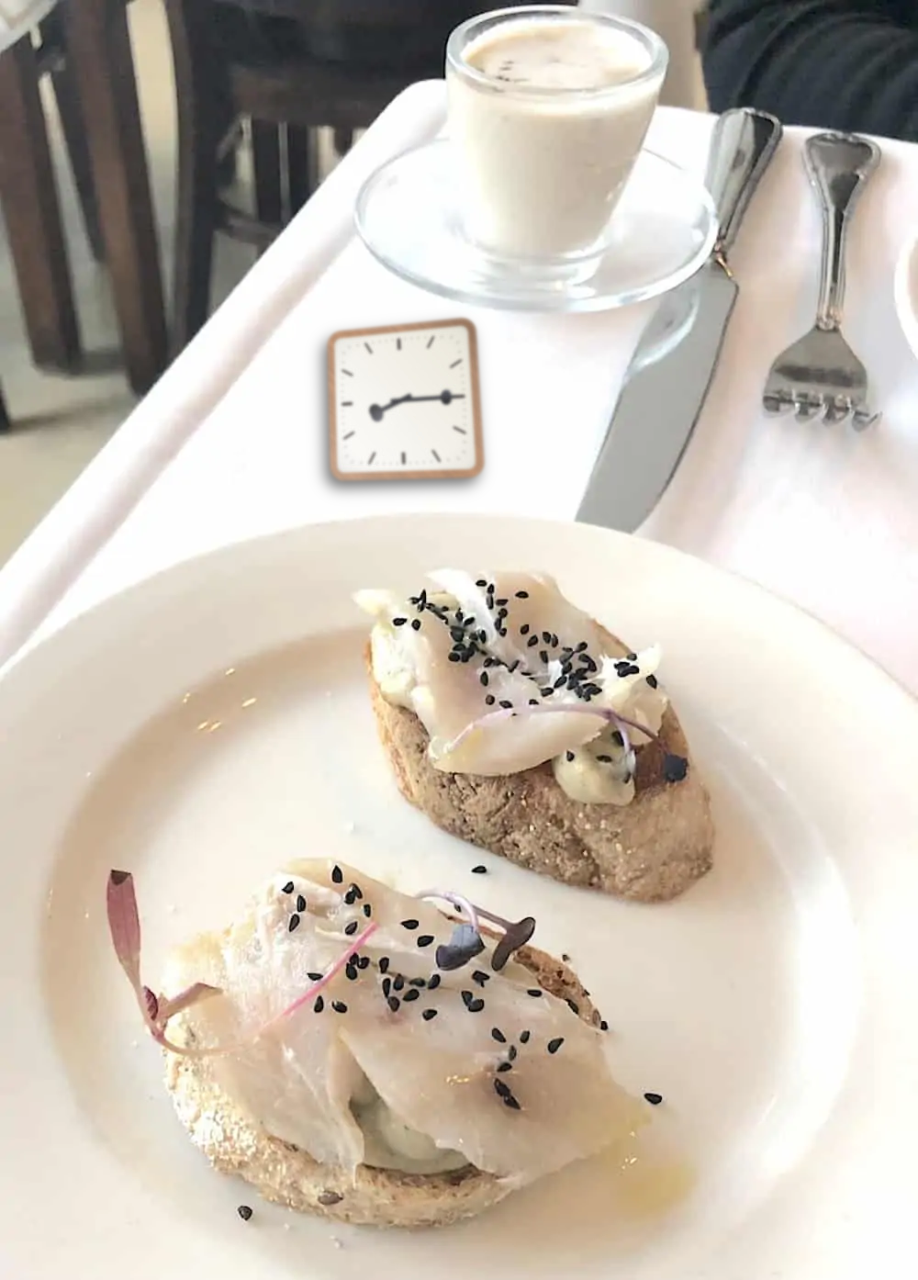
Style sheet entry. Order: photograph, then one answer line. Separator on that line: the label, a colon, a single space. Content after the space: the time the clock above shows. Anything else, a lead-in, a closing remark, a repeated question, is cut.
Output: 8:15
